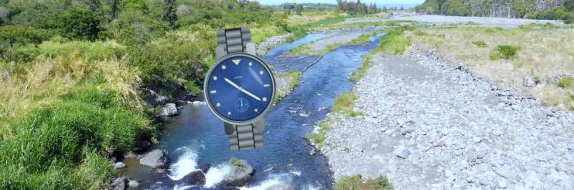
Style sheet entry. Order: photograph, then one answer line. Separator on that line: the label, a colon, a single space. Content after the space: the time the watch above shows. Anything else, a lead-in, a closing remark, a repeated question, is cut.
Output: 10:21
